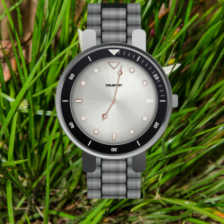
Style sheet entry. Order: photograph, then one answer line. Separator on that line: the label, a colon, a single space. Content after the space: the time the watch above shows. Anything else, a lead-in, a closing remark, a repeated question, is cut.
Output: 7:02
